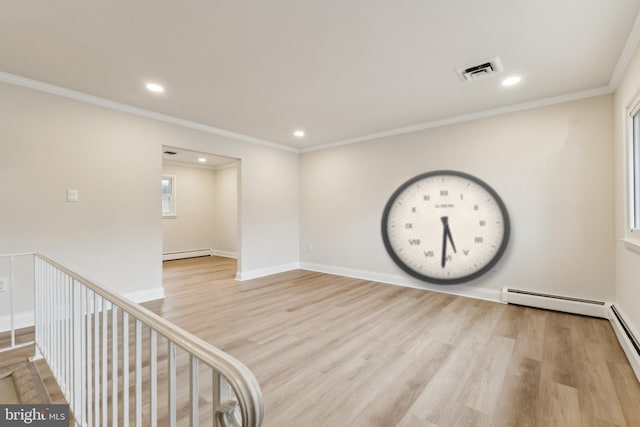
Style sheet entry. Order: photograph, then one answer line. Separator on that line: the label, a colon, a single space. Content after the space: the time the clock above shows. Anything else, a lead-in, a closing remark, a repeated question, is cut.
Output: 5:31
